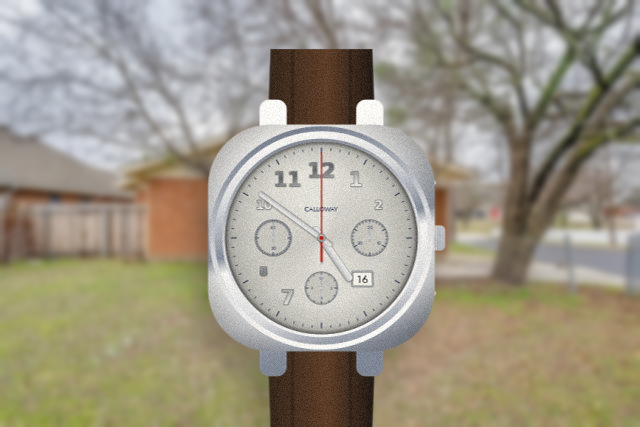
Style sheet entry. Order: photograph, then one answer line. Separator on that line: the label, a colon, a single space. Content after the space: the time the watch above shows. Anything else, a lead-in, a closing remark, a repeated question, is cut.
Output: 4:51
